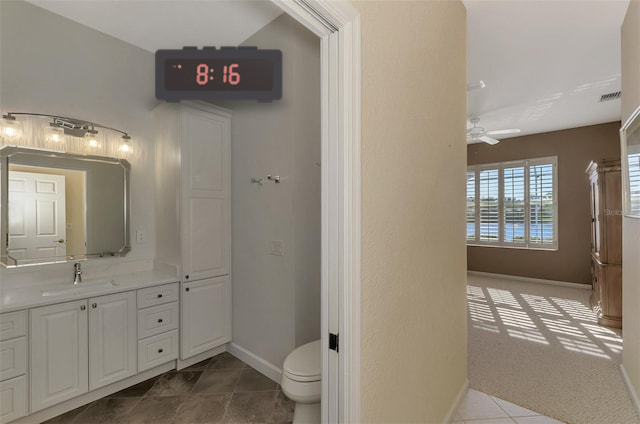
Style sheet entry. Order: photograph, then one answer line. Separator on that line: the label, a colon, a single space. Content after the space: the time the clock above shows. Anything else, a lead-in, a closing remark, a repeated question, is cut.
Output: 8:16
